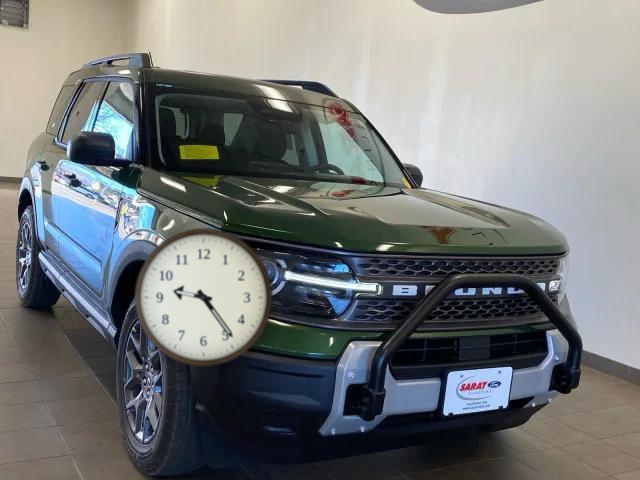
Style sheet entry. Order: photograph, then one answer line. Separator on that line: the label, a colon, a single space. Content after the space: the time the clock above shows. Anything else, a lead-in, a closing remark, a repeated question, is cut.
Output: 9:24
